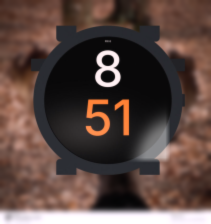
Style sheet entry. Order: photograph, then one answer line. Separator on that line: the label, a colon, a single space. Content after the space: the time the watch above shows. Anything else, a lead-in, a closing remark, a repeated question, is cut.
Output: 8:51
